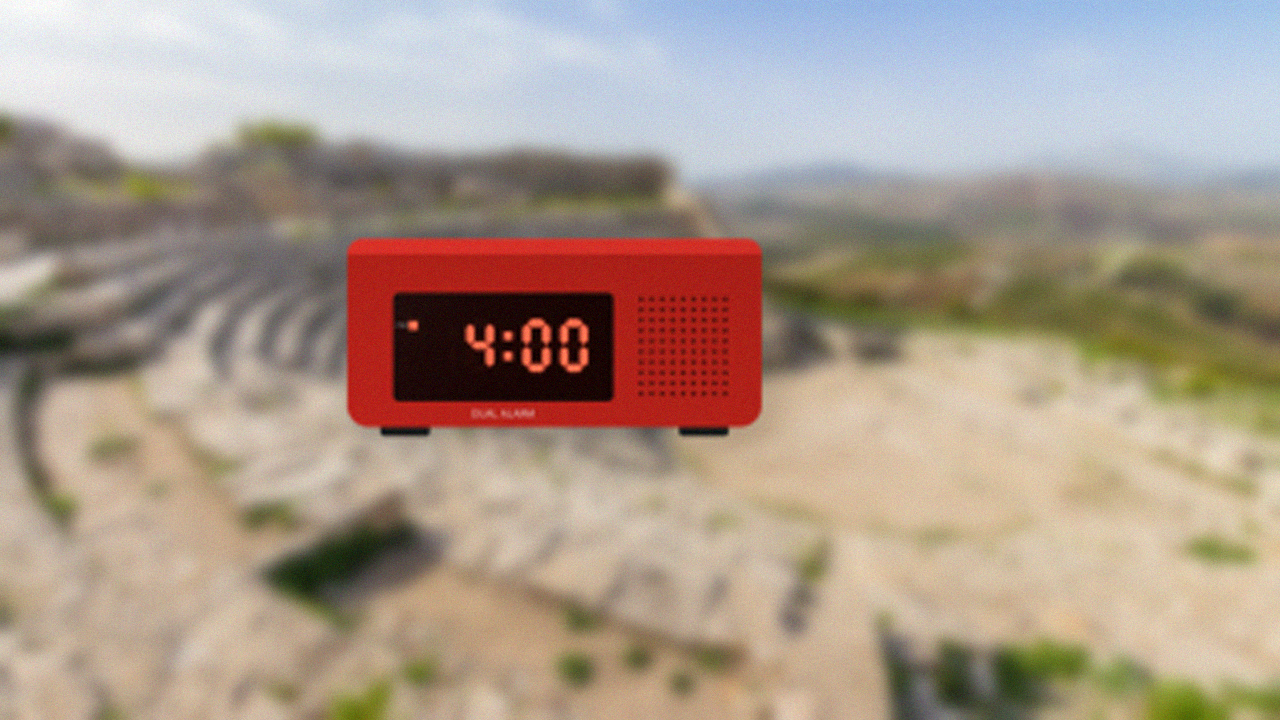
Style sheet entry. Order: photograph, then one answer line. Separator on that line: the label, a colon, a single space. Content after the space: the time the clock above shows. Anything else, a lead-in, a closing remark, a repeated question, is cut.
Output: 4:00
